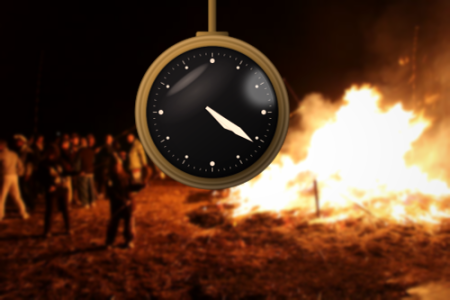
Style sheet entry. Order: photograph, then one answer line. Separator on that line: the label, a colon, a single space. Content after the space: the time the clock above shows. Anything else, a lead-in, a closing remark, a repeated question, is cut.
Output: 4:21
